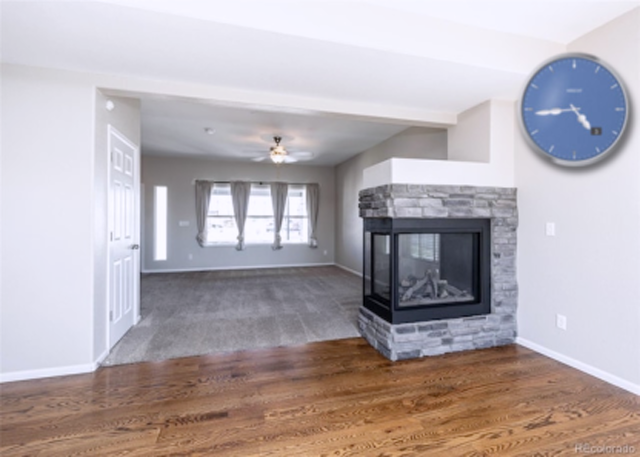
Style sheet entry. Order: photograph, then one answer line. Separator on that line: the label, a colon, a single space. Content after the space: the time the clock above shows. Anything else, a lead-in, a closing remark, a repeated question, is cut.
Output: 4:44
